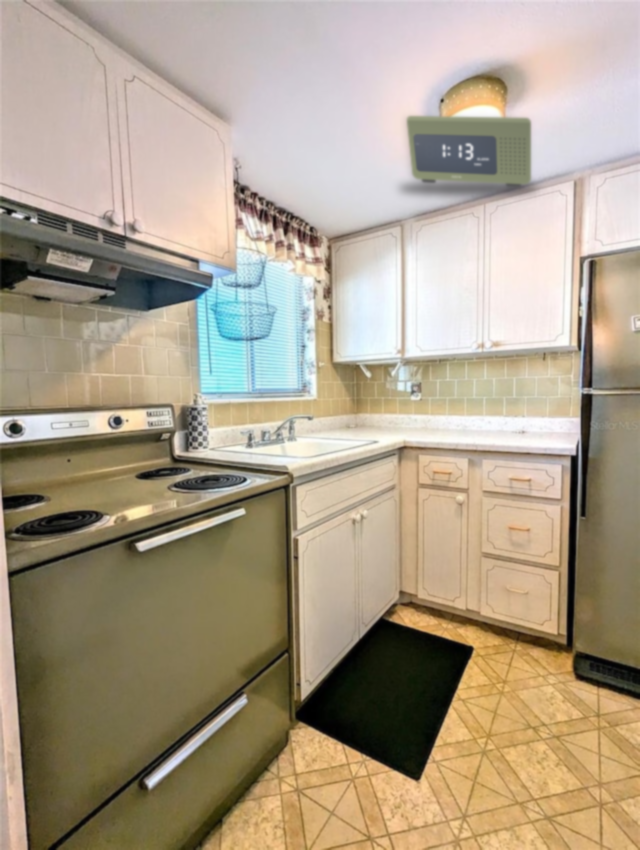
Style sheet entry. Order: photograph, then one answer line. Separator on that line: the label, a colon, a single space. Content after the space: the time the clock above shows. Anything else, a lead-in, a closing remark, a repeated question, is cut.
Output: 1:13
